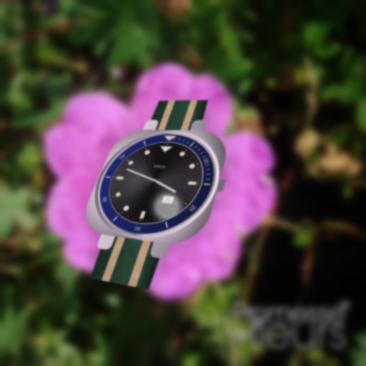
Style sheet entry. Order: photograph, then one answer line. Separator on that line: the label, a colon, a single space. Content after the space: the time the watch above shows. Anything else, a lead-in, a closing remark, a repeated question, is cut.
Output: 3:48
